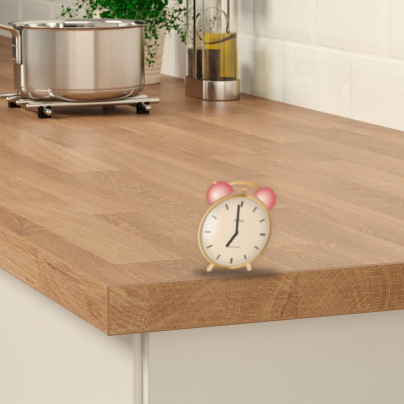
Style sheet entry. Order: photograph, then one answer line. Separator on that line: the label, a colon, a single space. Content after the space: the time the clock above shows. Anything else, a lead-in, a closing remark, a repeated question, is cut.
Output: 6:59
